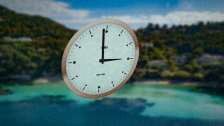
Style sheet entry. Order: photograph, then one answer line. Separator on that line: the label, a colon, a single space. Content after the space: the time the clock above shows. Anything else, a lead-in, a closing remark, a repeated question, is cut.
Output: 2:59
